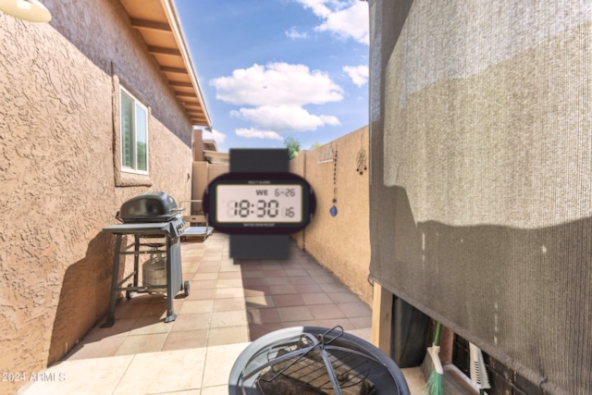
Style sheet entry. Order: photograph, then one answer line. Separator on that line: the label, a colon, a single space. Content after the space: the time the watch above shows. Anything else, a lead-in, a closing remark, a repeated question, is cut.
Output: 18:30:16
